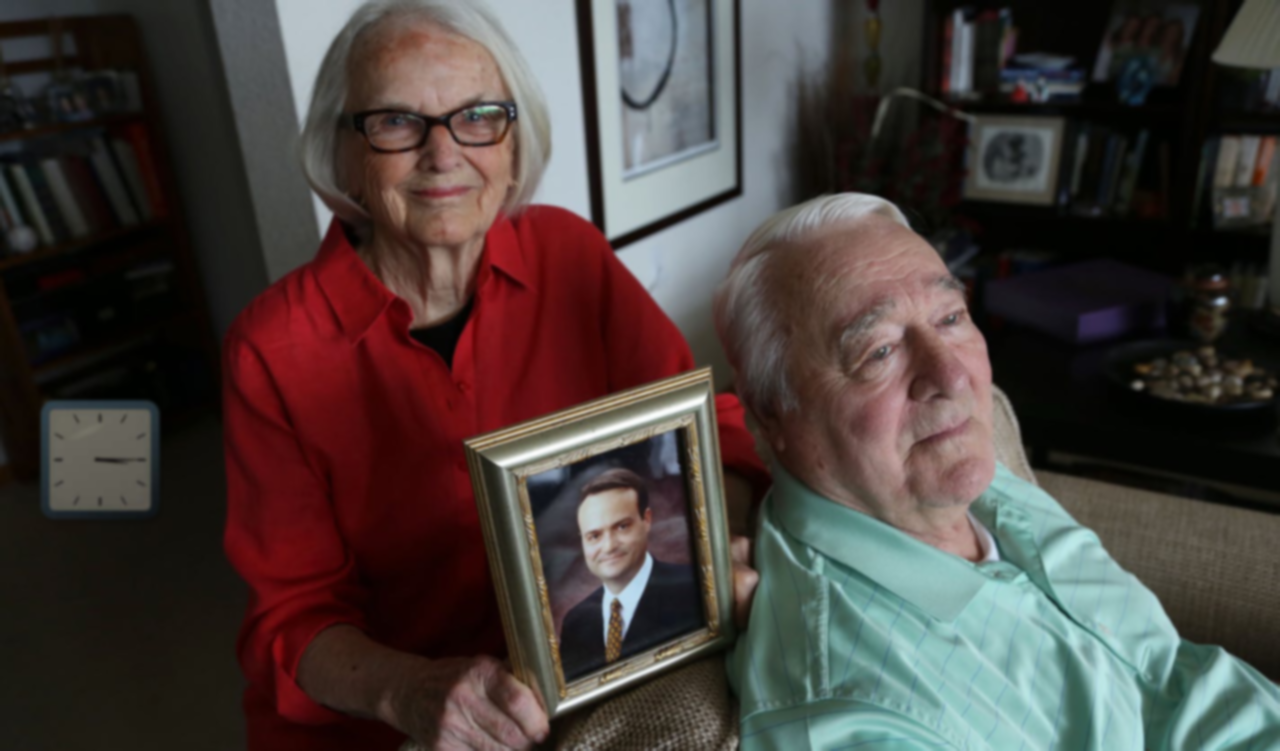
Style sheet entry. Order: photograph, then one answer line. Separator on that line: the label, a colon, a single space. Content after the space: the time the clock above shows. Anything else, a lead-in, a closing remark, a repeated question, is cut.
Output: 3:15
